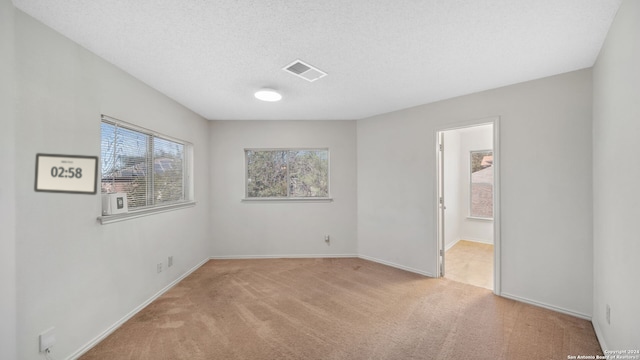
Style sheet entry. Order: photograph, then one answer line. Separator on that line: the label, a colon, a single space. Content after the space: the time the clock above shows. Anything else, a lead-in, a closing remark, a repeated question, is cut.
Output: 2:58
